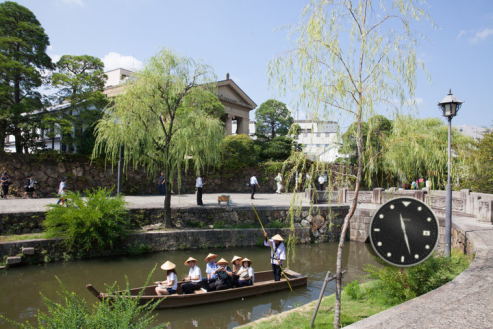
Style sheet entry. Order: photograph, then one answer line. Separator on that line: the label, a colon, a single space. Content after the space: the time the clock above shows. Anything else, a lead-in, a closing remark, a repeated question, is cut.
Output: 11:27
